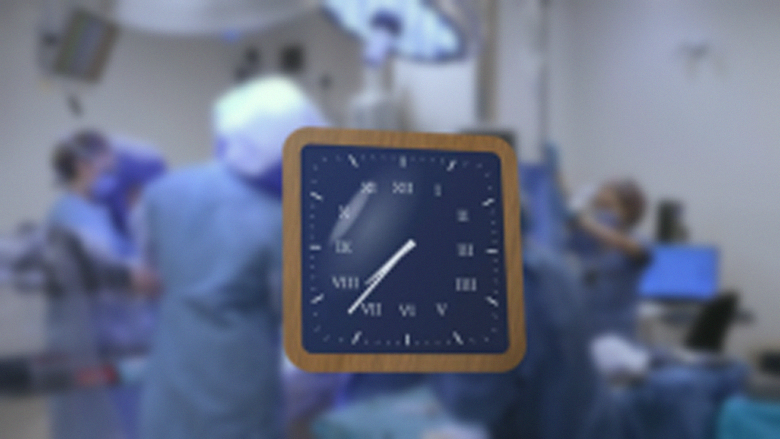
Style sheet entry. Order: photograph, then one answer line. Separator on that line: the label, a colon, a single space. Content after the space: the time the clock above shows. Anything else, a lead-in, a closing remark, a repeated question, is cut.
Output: 7:37
